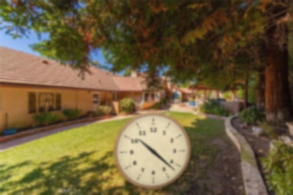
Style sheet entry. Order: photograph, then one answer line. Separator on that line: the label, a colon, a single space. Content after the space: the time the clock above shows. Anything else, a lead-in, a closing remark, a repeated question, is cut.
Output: 10:22
